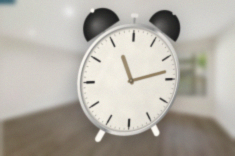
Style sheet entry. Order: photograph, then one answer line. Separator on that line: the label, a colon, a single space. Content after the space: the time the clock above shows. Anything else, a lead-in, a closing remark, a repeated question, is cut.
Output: 11:13
